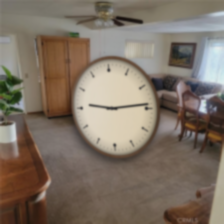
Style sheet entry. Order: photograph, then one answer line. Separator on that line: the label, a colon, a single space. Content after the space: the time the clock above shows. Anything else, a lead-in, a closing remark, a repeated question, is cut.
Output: 9:14
